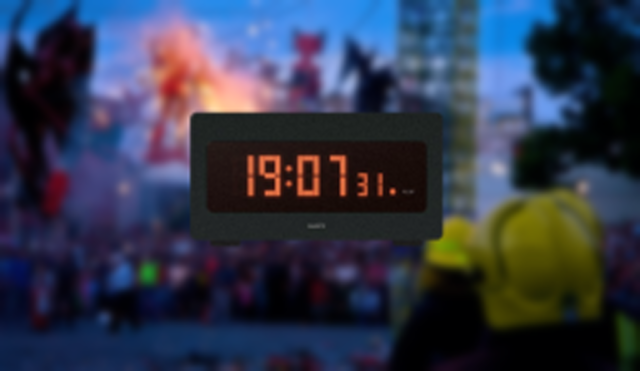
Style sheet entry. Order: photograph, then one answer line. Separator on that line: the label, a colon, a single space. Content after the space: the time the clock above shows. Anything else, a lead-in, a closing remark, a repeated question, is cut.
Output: 19:07:31
